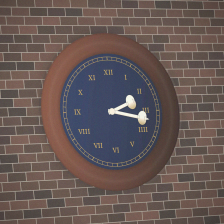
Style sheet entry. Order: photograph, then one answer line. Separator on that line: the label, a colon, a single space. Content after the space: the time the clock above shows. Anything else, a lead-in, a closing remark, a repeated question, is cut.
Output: 2:17
